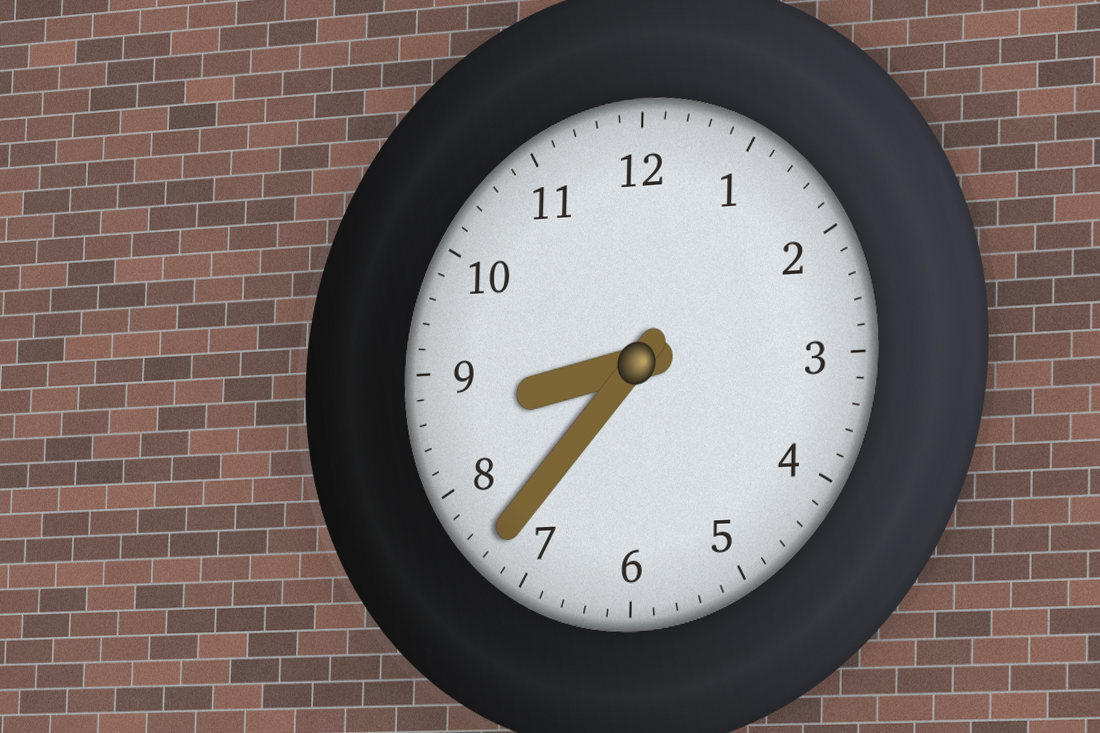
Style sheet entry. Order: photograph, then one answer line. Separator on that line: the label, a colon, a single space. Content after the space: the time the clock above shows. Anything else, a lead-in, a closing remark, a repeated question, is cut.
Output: 8:37
